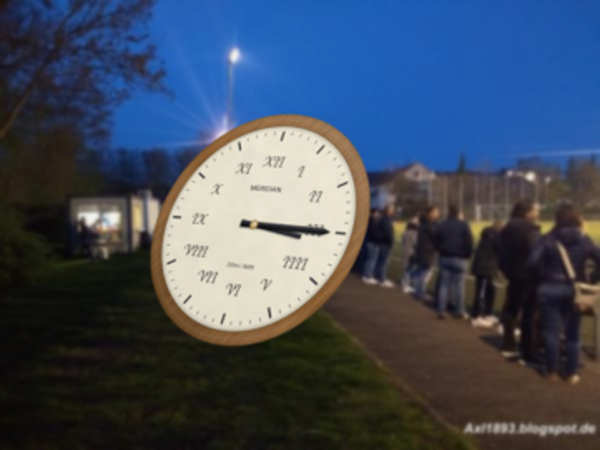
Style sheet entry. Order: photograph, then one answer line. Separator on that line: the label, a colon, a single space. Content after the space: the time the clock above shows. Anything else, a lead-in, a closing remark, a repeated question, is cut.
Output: 3:15
